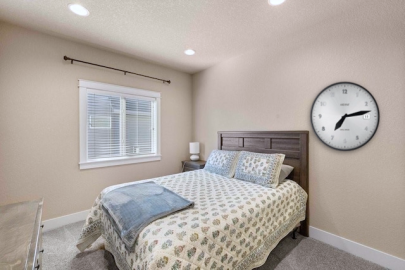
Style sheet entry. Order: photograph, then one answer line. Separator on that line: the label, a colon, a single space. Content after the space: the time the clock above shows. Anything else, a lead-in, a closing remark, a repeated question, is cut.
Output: 7:13
